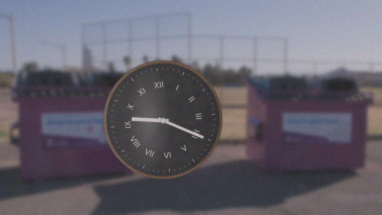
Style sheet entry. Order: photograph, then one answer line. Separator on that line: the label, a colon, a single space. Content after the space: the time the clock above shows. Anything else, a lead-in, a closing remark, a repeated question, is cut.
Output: 9:20
